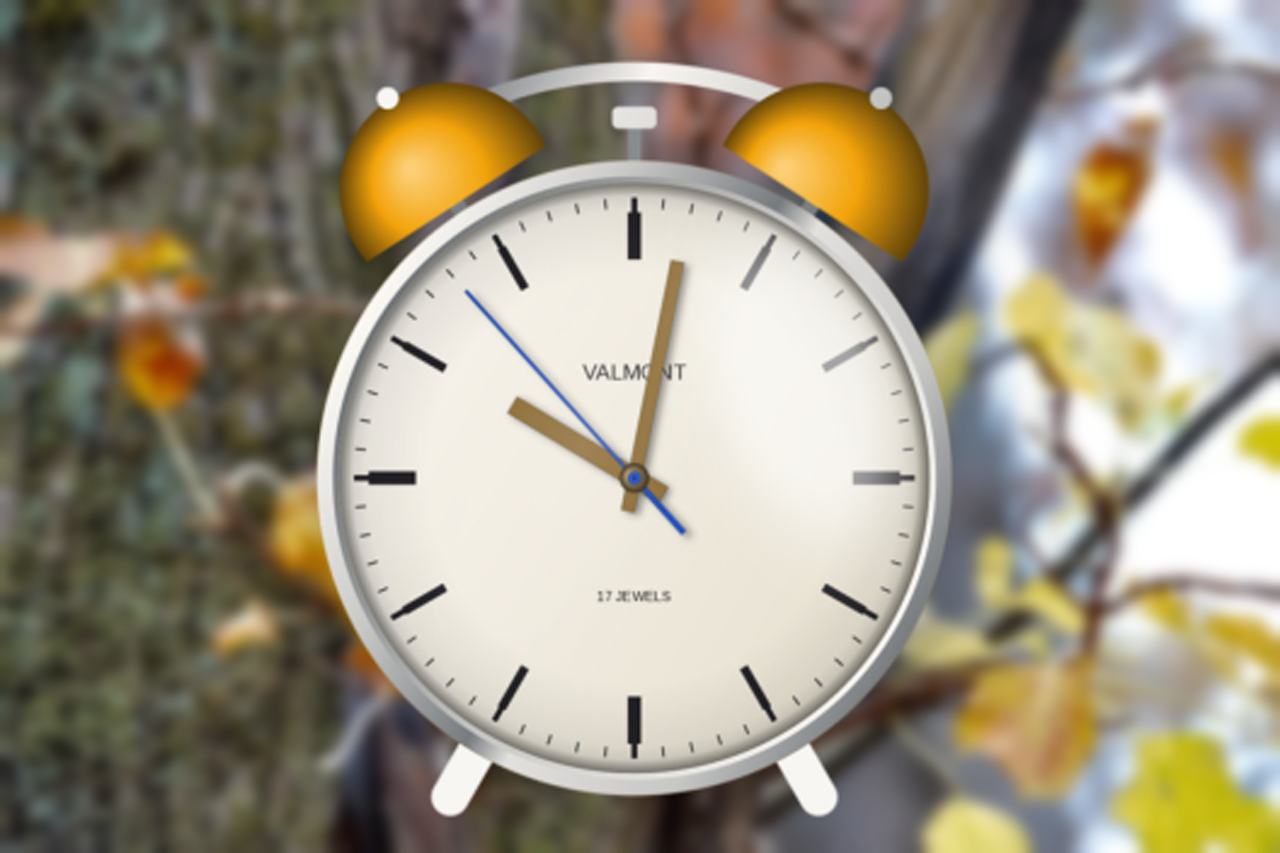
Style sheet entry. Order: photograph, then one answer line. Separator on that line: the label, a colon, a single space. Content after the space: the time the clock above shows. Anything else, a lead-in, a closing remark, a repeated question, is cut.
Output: 10:01:53
